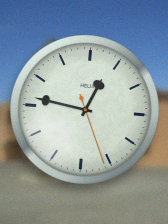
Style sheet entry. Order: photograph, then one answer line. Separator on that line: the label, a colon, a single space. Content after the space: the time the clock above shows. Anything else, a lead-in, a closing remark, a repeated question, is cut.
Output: 12:46:26
